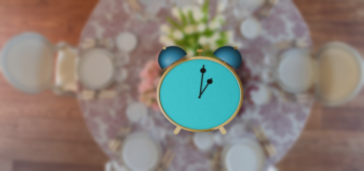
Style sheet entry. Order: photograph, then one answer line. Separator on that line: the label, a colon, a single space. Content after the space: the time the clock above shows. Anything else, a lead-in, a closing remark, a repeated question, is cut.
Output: 1:01
